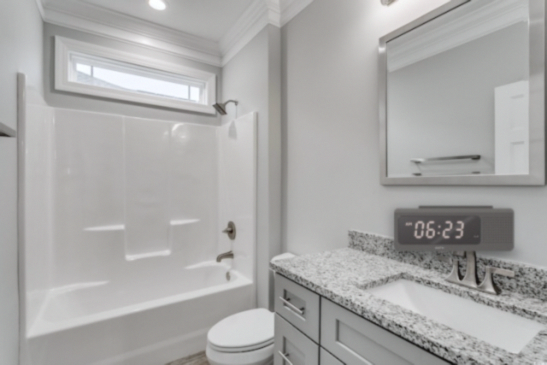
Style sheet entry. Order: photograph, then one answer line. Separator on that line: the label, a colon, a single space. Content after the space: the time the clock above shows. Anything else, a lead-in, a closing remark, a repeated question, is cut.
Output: 6:23
